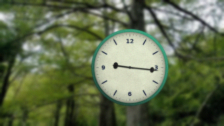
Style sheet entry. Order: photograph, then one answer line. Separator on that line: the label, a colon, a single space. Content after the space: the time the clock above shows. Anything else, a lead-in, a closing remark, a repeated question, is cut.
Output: 9:16
